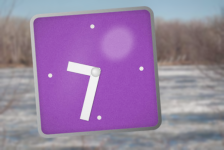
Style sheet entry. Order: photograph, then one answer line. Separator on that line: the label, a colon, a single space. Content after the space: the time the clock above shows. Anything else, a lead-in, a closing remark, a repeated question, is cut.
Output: 9:33
